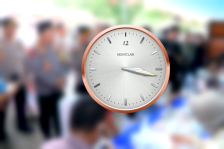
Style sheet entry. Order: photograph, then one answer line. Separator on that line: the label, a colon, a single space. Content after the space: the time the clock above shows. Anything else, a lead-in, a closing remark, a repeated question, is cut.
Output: 3:17
